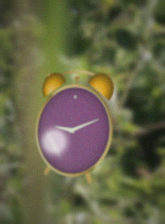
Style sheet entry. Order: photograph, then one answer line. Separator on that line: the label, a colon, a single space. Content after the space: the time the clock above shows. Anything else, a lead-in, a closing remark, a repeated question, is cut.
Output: 9:11
